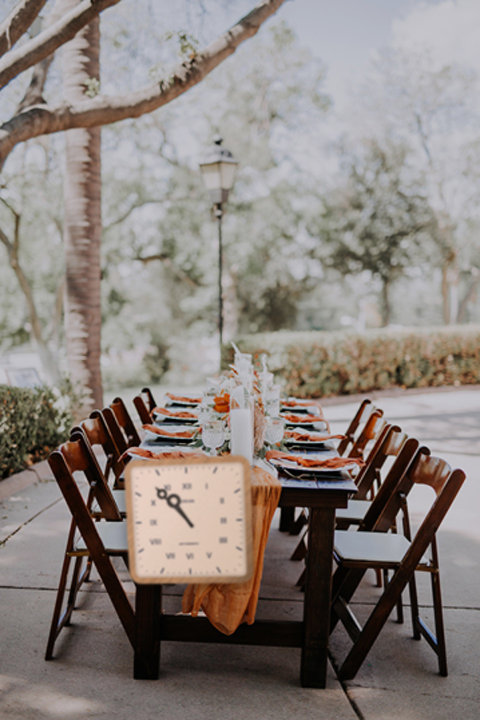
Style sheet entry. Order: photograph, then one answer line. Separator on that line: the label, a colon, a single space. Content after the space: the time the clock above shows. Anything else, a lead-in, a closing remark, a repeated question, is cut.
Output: 10:53
